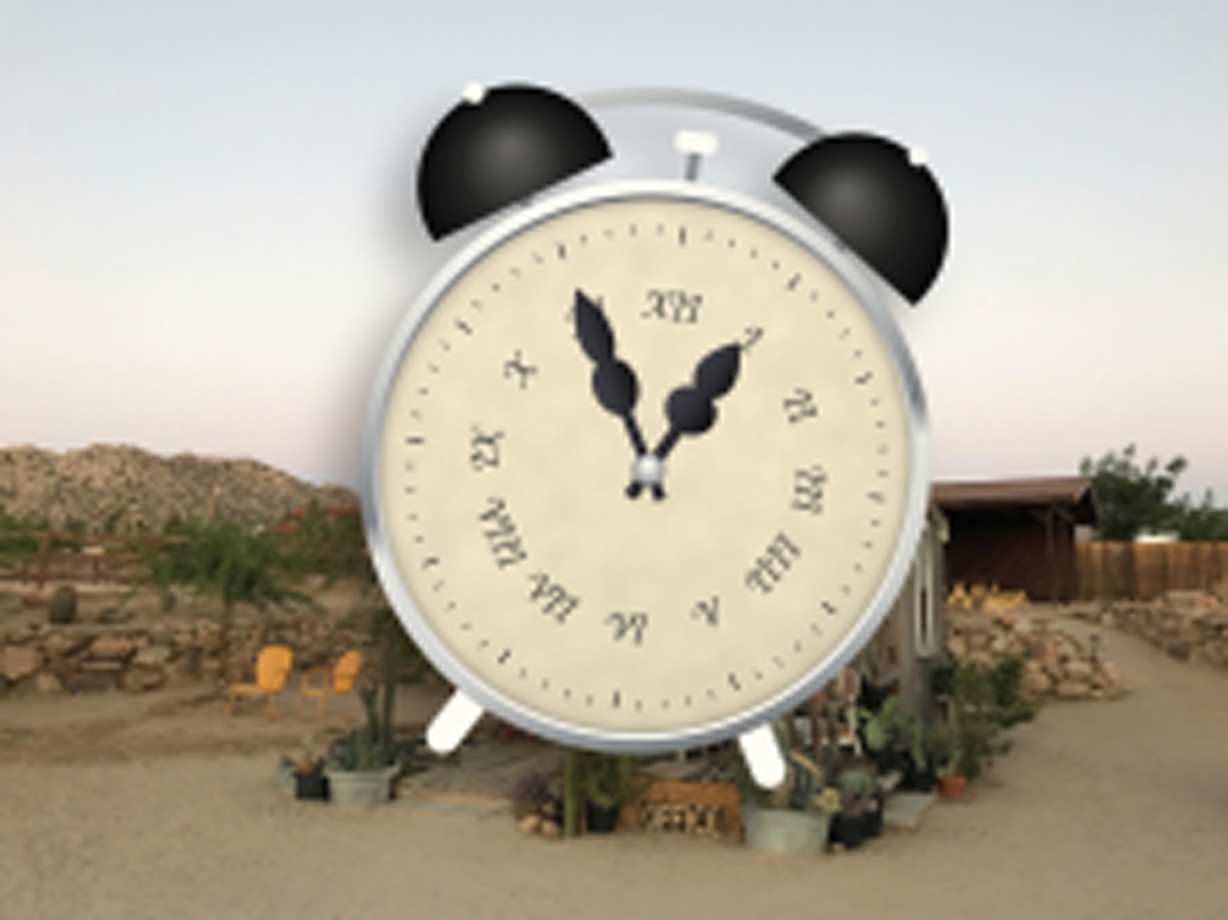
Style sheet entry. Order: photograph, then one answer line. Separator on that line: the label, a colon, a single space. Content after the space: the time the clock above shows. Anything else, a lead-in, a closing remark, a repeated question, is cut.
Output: 12:55
